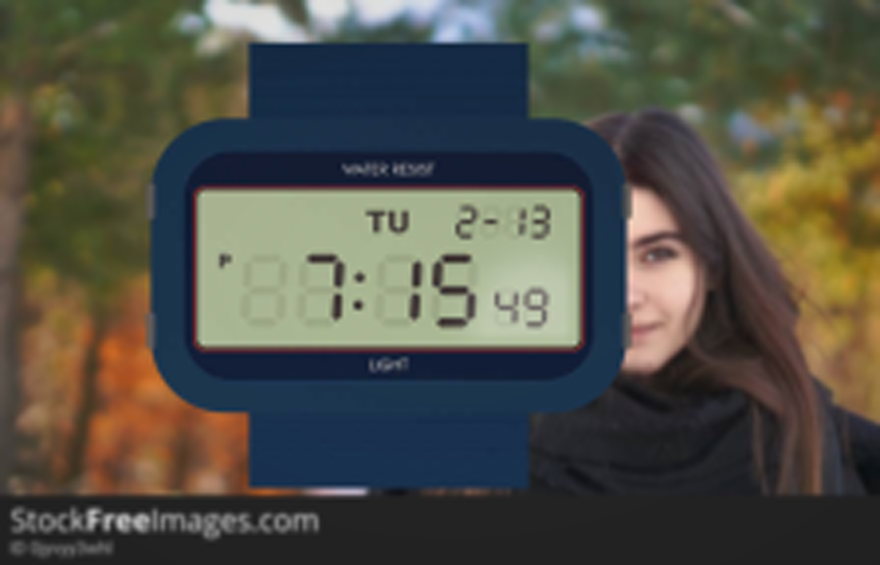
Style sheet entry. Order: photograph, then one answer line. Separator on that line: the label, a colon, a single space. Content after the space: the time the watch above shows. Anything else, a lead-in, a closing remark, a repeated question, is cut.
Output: 7:15:49
